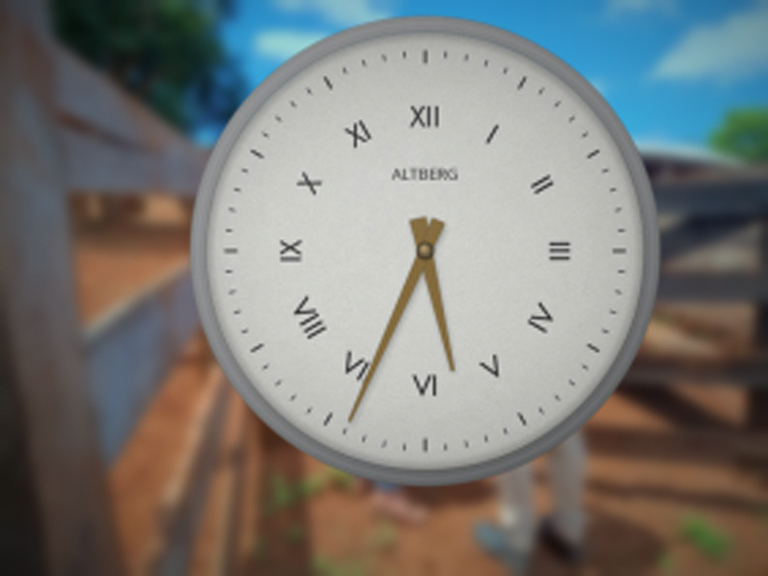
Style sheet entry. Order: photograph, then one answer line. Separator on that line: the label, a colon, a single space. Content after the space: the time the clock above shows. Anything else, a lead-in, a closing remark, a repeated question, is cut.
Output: 5:34
